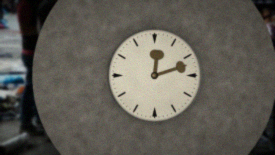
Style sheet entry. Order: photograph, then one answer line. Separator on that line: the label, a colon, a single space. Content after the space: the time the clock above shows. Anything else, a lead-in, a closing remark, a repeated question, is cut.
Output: 12:12
